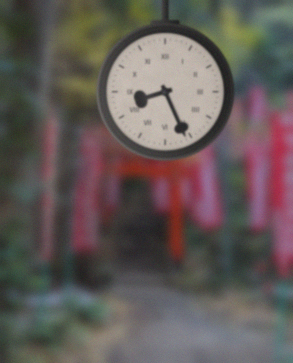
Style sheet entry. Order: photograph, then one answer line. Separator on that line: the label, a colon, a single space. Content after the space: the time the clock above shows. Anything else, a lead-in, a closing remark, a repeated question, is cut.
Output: 8:26
